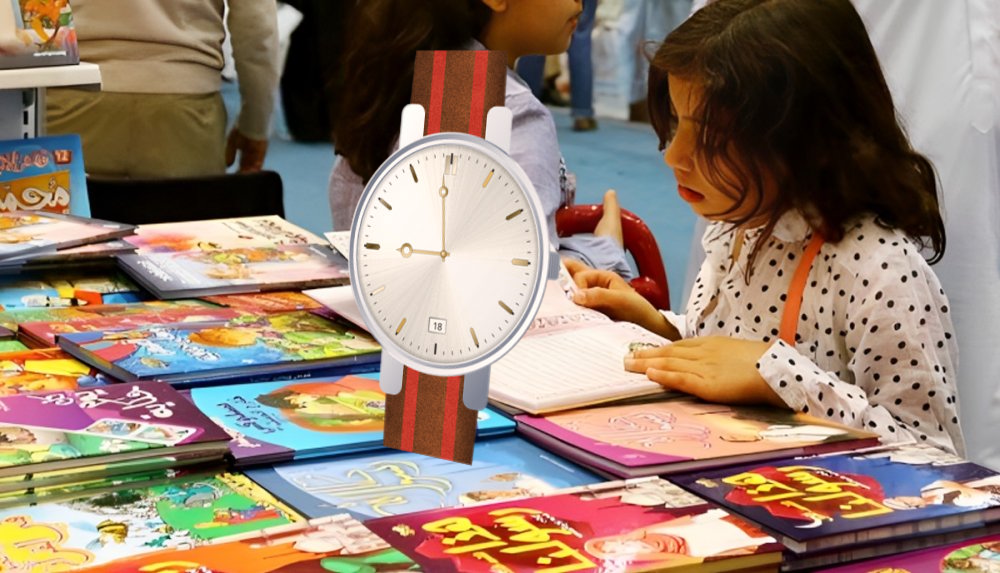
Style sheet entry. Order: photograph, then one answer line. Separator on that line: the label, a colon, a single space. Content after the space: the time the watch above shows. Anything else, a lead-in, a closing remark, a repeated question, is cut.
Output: 8:59
